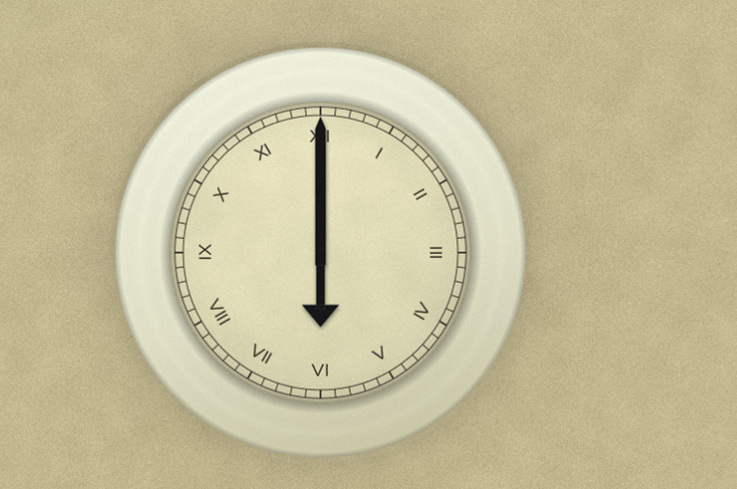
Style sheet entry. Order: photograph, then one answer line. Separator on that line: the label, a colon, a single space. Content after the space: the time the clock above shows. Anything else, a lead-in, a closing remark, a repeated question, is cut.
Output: 6:00
